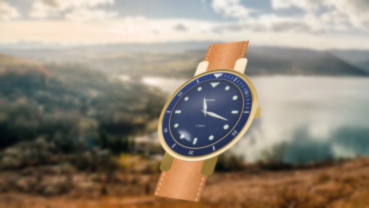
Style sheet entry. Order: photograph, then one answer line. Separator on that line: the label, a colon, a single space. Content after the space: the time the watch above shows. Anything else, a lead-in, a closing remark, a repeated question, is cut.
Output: 11:18
